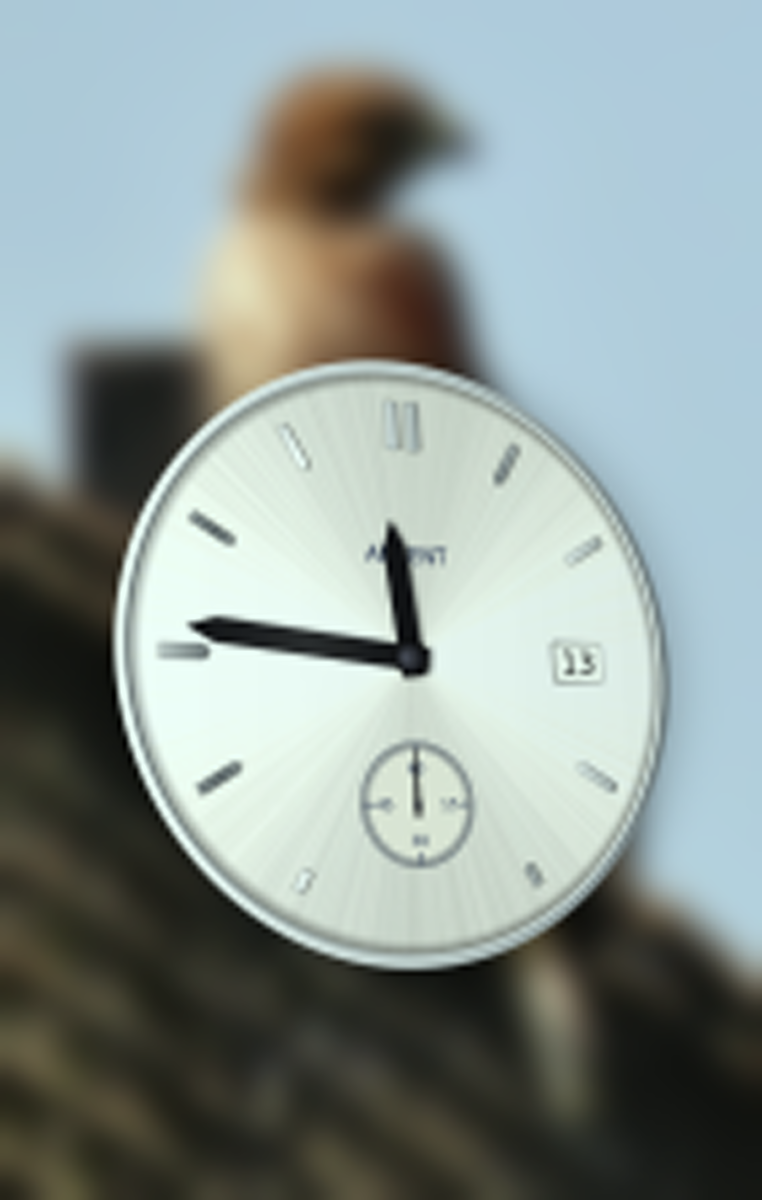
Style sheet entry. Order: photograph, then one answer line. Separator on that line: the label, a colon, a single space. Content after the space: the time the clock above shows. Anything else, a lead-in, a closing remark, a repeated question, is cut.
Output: 11:46
